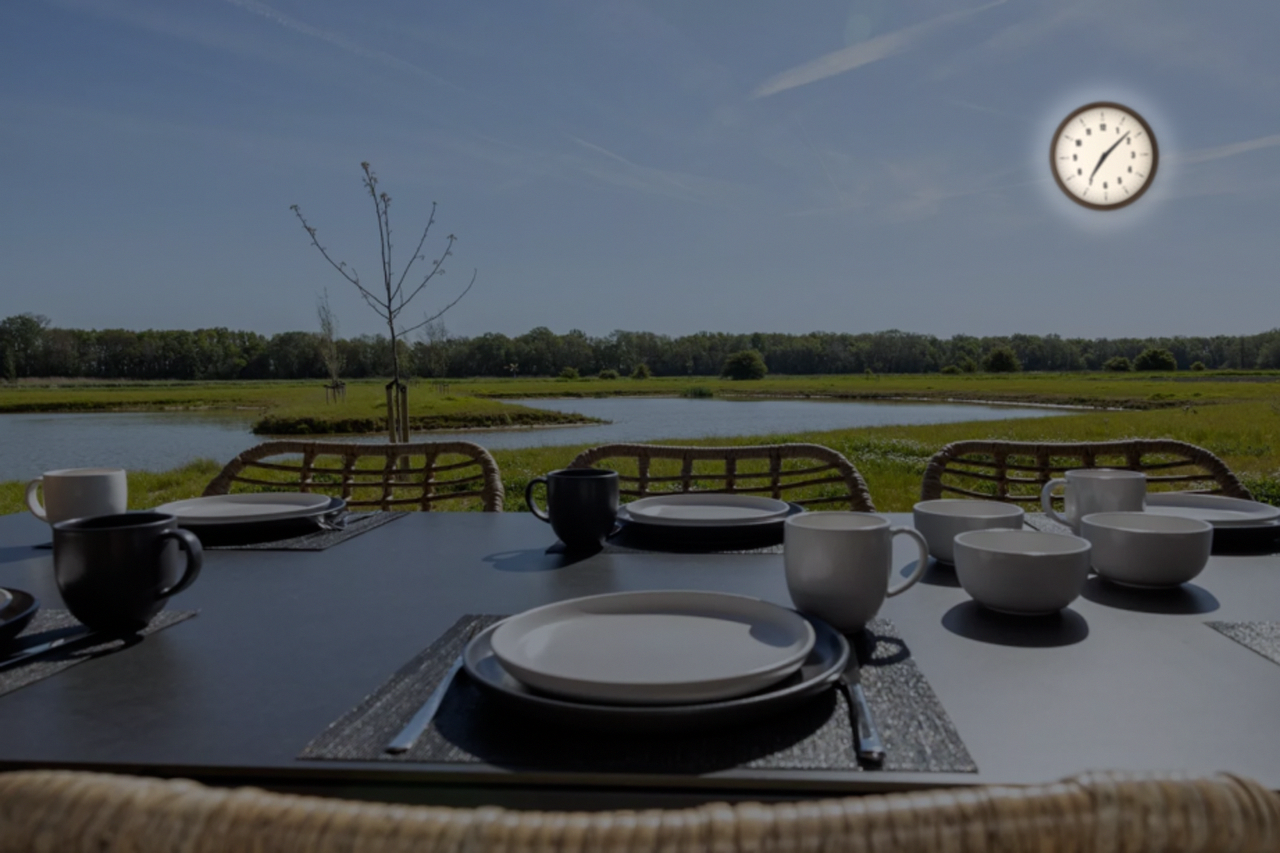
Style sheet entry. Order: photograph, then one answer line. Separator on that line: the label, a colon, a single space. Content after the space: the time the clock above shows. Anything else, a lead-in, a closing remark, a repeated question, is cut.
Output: 7:08
